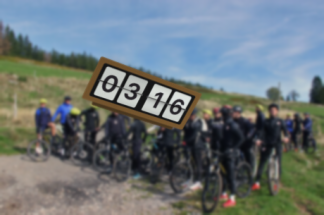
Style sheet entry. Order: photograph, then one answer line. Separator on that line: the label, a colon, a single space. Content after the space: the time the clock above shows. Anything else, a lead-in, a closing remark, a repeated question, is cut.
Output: 3:16
